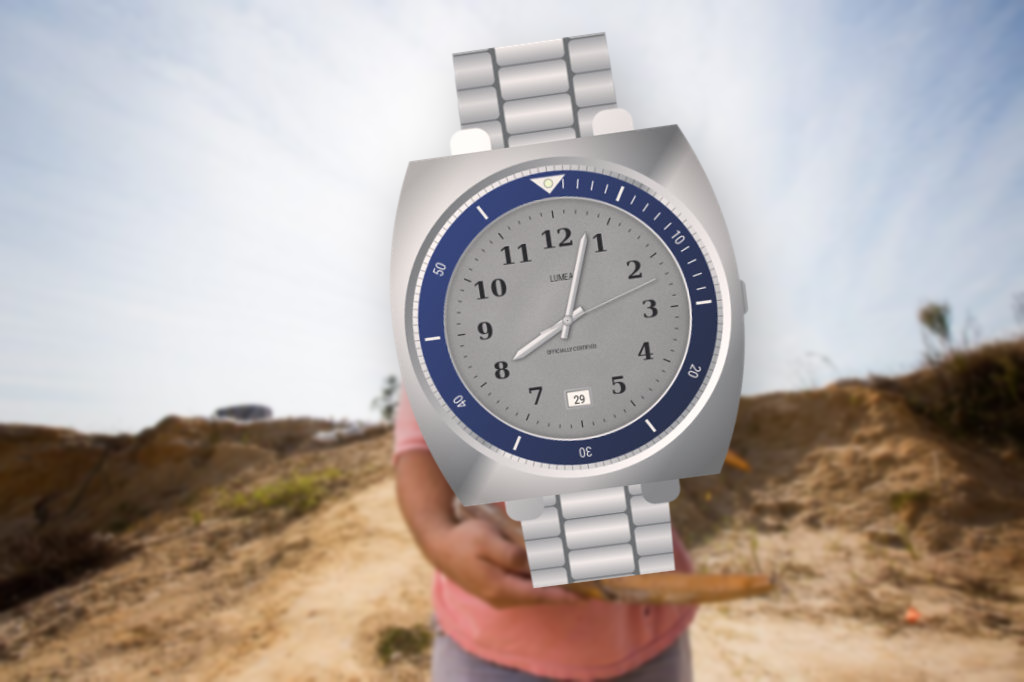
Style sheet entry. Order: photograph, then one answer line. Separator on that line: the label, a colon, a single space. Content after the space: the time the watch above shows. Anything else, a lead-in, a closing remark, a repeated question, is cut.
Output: 8:03:12
